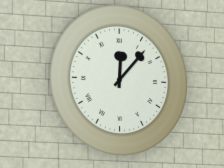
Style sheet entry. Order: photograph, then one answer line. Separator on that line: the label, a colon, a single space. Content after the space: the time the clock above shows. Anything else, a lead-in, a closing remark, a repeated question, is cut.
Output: 12:07
